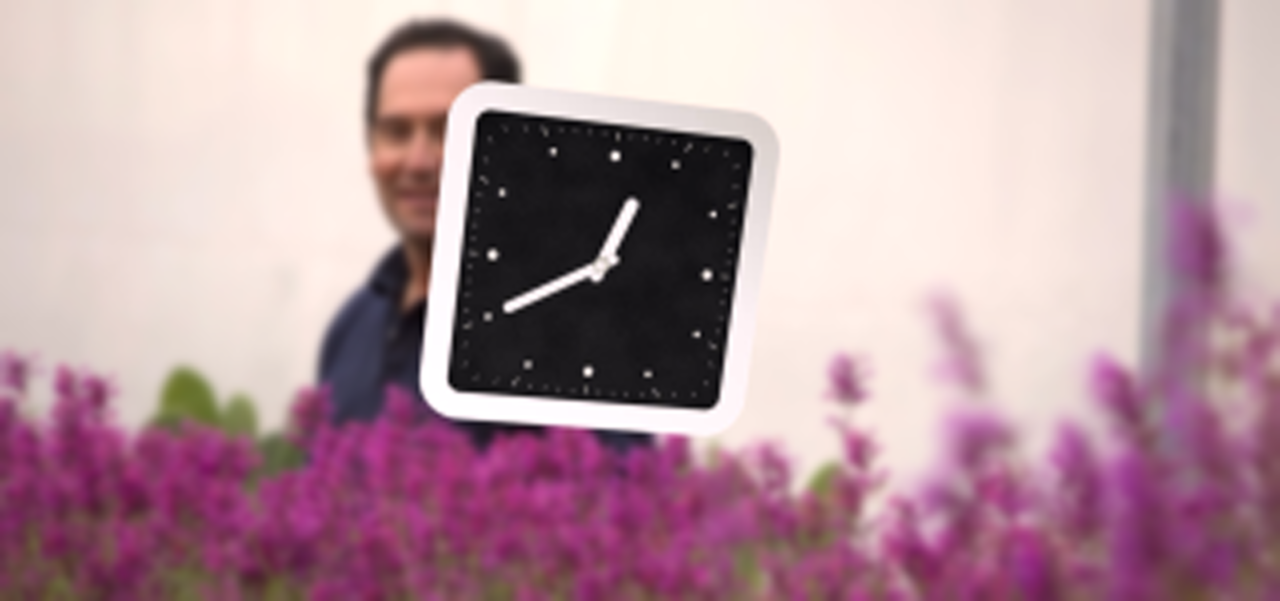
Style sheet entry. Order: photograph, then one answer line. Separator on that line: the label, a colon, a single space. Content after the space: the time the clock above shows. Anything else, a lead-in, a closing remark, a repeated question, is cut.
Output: 12:40
